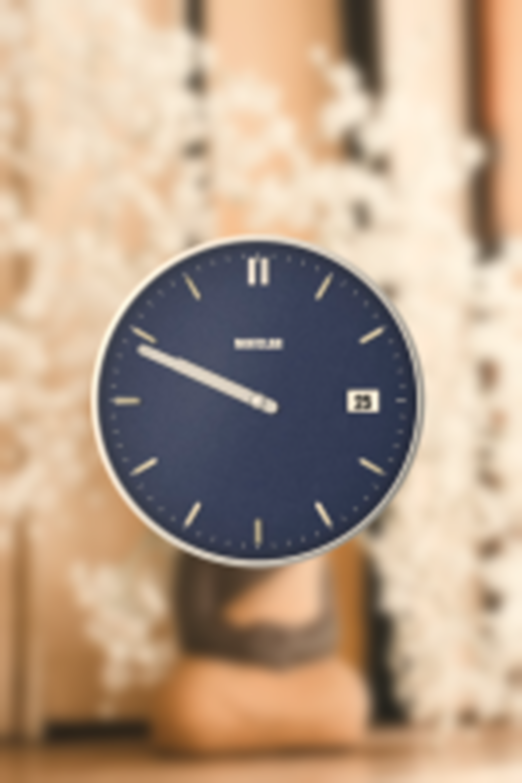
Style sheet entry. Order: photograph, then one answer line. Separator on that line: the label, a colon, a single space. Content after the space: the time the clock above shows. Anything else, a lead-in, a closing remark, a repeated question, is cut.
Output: 9:49
